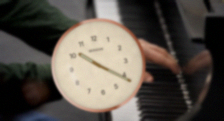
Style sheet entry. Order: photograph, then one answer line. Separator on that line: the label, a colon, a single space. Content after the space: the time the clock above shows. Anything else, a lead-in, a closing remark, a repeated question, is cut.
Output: 10:21
